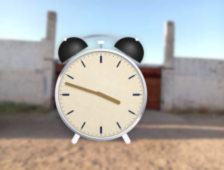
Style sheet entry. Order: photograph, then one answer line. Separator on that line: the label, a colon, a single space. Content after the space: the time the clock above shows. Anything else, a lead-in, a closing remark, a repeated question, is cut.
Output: 3:48
